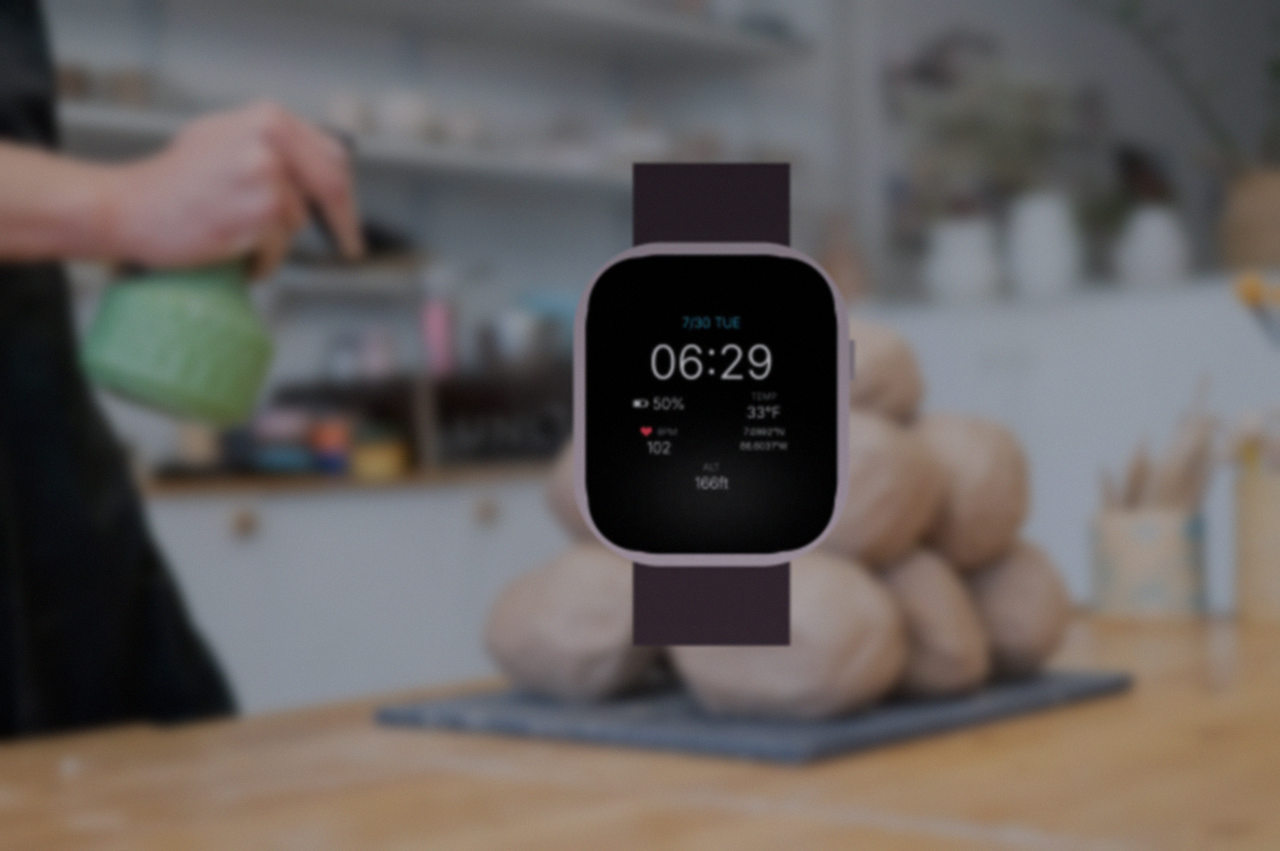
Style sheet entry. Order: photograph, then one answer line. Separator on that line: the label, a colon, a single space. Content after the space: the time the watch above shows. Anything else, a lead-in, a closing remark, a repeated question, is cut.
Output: 6:29
